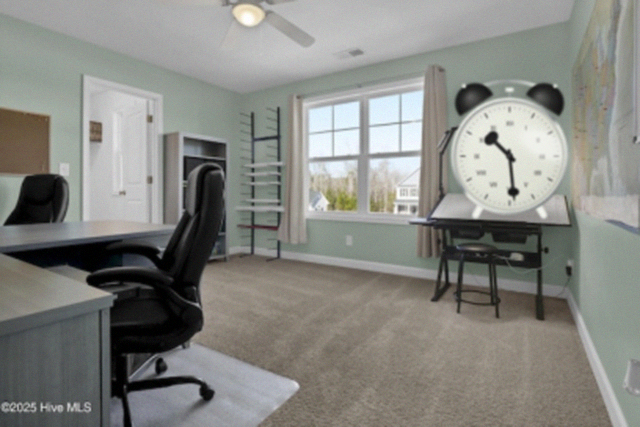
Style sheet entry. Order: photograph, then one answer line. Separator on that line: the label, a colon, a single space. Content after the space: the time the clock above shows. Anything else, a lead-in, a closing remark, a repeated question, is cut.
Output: 10:29
